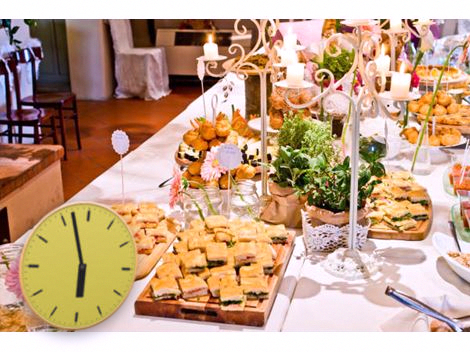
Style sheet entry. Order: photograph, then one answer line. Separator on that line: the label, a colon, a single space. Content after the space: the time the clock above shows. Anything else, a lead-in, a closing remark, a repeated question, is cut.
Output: 5:57
